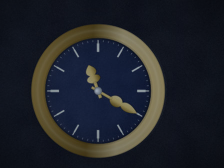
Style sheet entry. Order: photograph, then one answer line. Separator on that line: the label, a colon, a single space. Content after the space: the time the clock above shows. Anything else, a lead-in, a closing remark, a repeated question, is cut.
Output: 11:20
